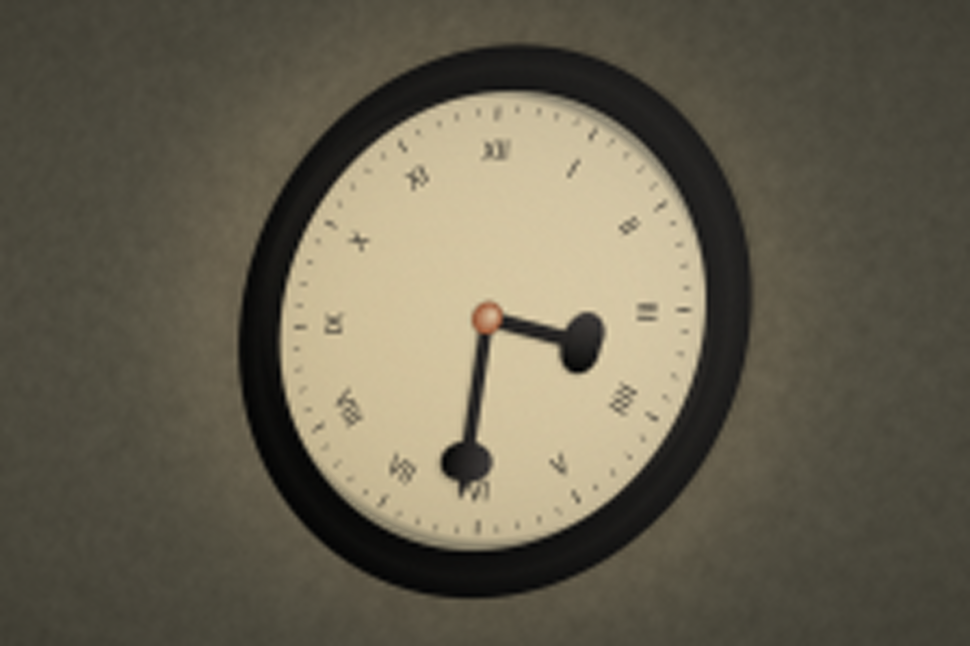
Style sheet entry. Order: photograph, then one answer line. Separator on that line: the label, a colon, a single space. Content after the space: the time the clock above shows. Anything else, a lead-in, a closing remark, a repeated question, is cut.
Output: 3:31
